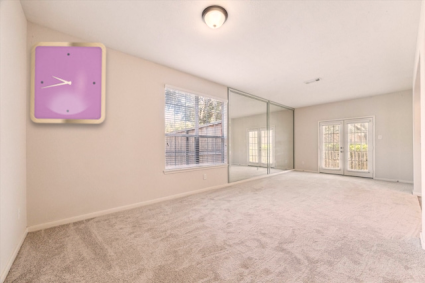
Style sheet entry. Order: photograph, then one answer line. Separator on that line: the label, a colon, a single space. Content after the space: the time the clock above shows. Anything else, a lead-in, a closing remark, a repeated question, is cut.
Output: 9:43
